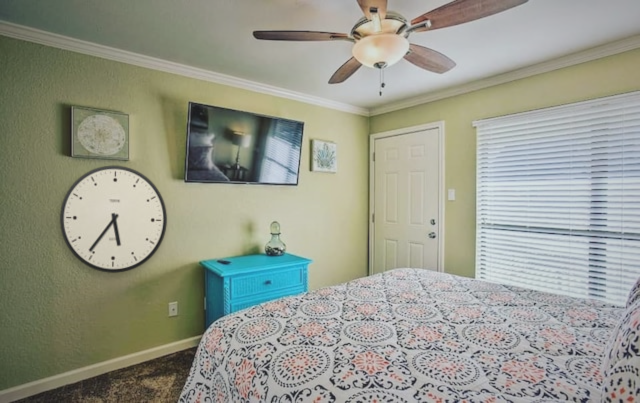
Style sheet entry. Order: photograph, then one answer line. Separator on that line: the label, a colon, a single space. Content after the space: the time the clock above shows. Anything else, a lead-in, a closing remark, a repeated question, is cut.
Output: 5:36
